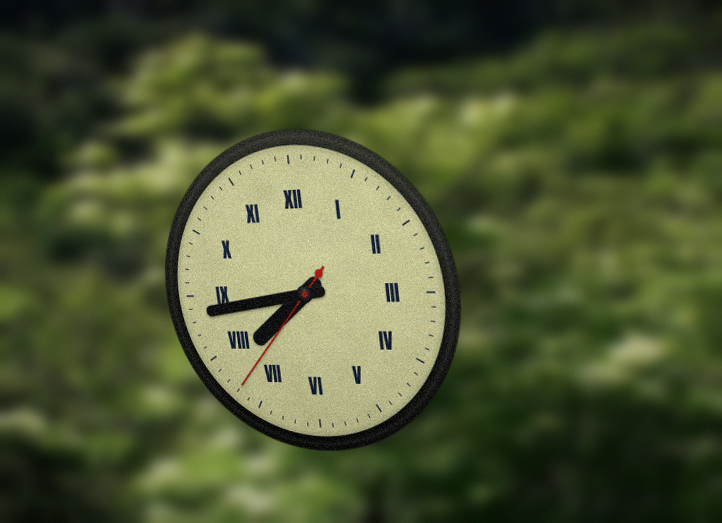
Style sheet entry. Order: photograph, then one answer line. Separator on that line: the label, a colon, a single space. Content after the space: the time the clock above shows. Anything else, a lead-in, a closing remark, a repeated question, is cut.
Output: 7:43:37
